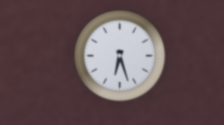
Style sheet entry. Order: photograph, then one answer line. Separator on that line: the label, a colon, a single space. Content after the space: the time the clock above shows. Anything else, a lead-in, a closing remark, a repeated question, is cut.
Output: 6:27
